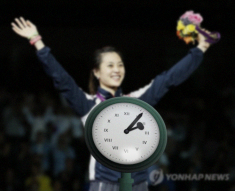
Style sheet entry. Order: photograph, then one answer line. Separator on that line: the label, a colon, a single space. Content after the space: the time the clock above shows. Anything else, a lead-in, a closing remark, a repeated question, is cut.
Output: 2:06
